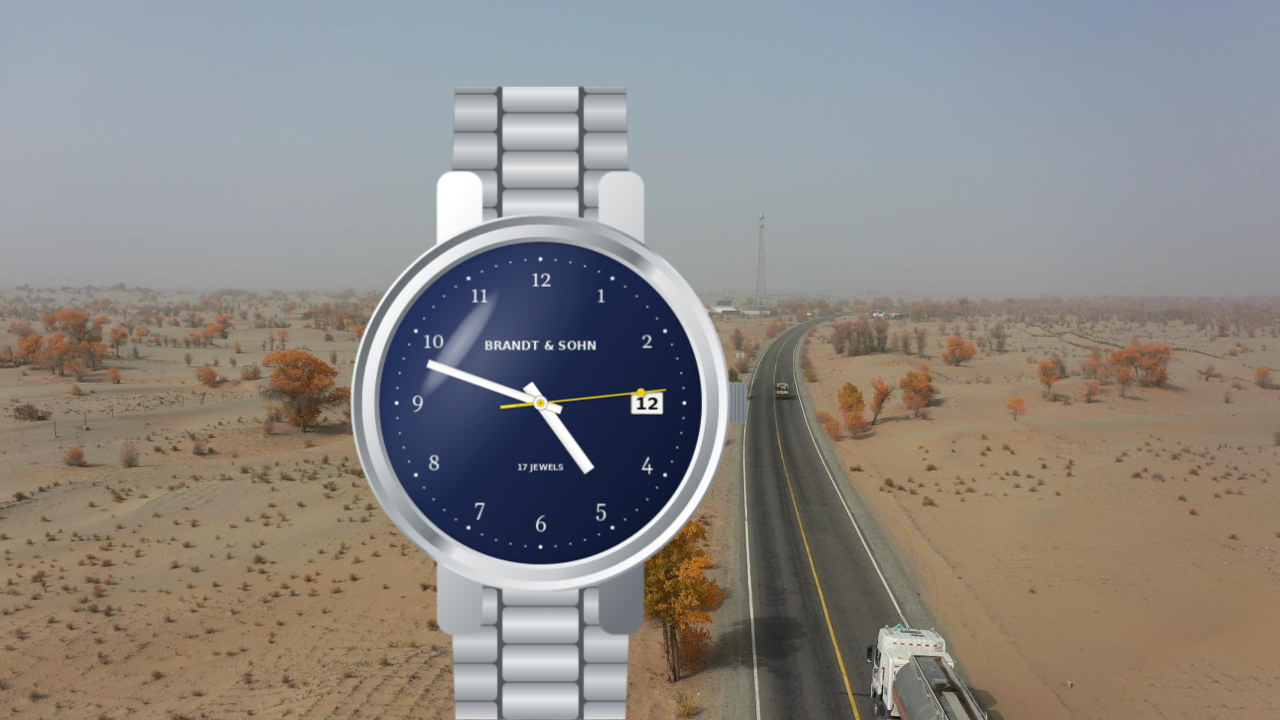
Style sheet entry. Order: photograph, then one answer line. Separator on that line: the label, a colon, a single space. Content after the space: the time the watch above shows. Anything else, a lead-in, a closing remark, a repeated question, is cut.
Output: 4:48:14
